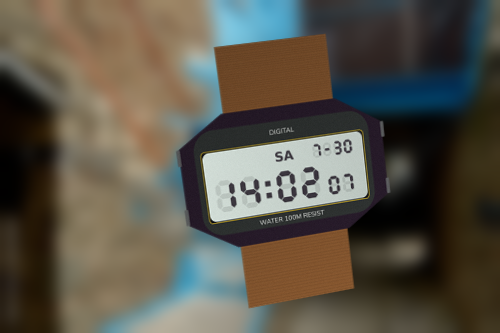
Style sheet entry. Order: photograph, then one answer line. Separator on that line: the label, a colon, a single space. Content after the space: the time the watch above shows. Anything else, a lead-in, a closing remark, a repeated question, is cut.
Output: 14:02:07
